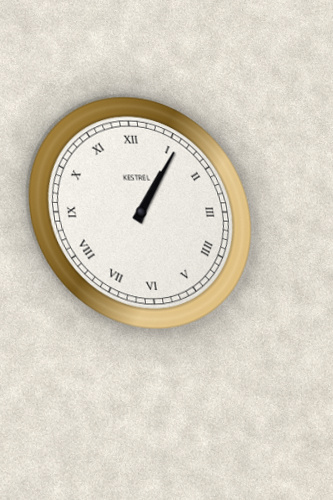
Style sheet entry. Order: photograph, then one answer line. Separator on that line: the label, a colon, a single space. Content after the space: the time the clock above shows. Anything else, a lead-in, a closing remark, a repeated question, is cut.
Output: 1:06
